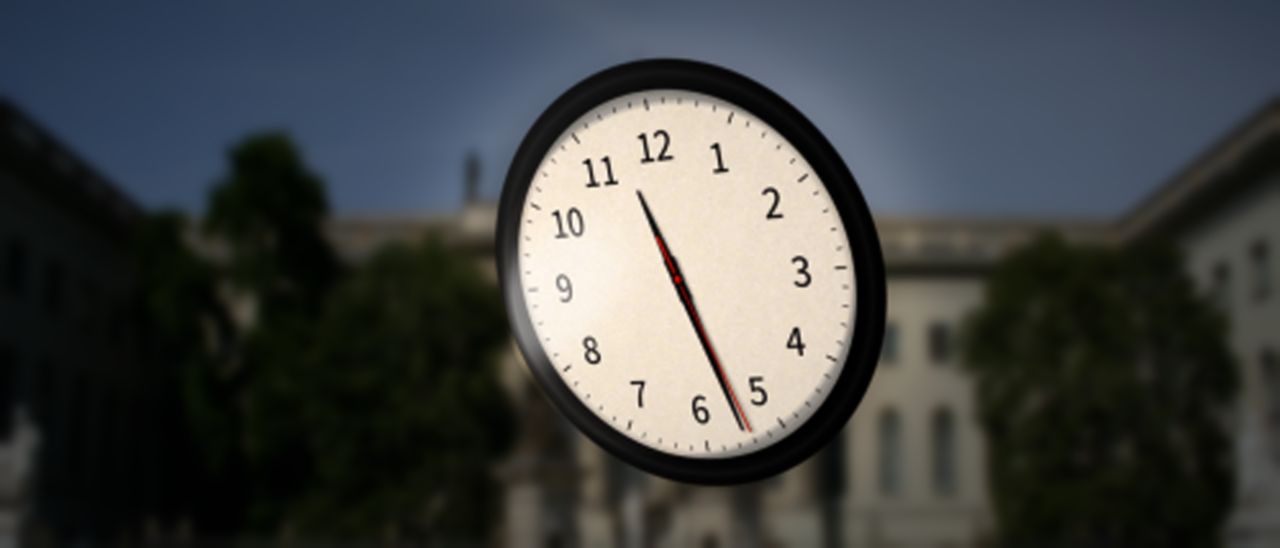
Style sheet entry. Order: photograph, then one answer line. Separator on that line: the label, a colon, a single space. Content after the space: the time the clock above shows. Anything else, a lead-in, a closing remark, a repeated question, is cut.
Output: 11:27:27
